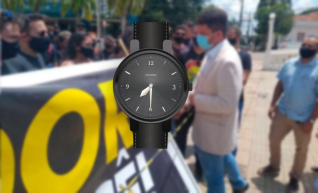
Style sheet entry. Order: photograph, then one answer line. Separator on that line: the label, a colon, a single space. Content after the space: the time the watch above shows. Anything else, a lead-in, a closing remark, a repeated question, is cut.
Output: 7:30
